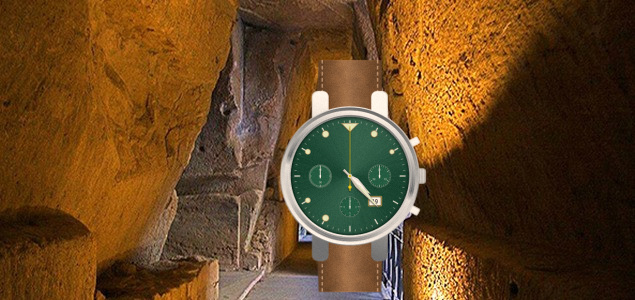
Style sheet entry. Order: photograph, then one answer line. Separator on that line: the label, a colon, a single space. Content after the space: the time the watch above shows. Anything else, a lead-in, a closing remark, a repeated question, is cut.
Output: 4:23
